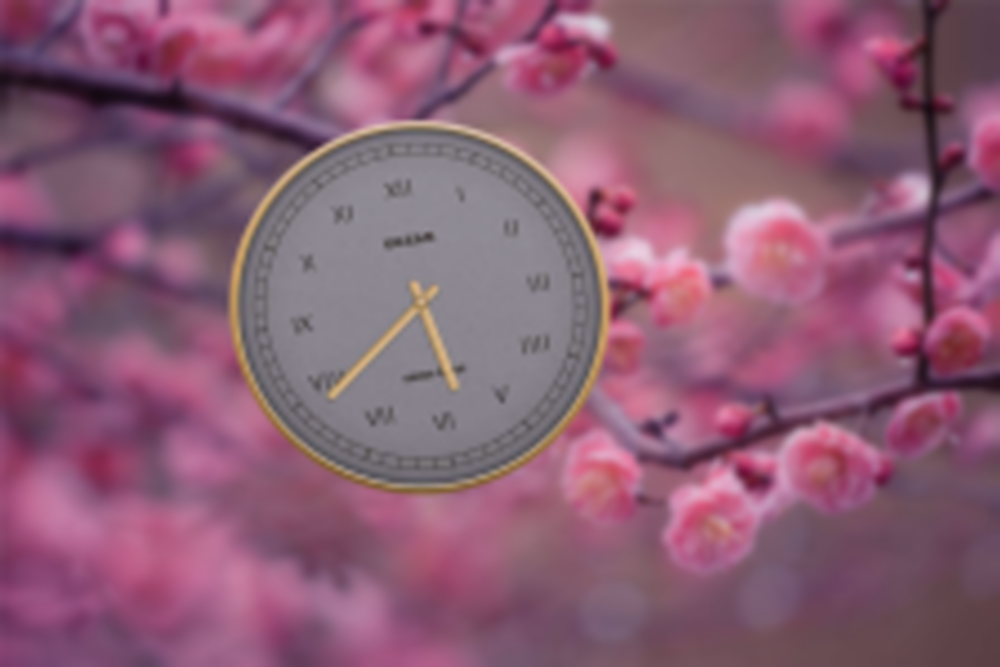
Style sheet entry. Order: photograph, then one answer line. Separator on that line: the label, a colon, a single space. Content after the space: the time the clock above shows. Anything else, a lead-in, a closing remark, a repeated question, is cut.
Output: 5:39
